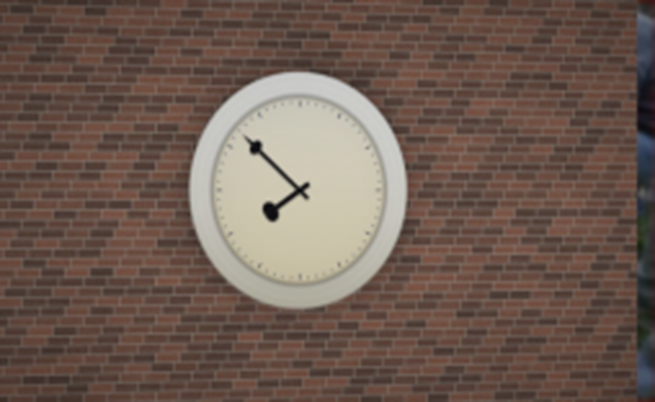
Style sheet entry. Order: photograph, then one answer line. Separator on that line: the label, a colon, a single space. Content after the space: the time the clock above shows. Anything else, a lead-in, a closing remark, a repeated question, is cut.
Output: 7:52
